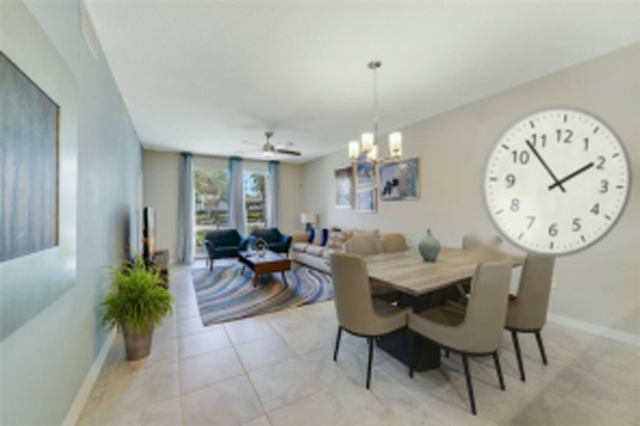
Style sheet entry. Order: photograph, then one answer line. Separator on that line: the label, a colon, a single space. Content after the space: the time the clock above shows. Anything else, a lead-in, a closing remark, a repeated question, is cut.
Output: 1:53
